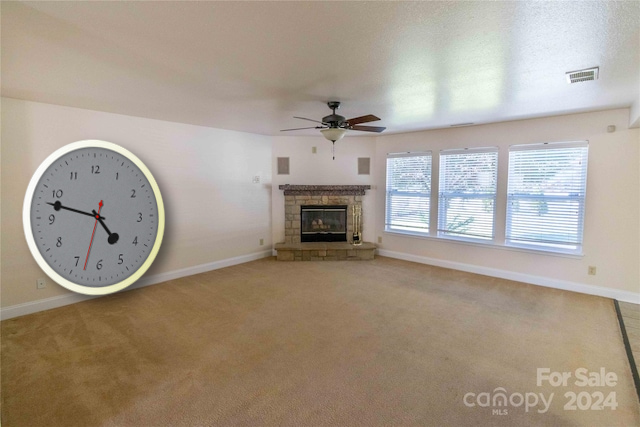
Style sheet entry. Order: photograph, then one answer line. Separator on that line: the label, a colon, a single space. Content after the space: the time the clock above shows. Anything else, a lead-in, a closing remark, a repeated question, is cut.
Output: 4:47:33
